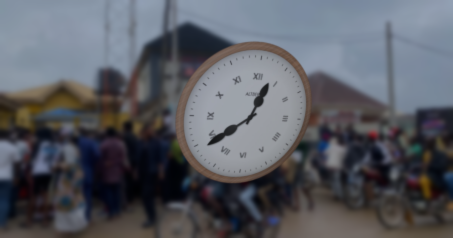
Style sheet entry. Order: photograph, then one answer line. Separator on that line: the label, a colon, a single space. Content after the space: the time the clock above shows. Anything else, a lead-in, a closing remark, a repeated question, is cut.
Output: 12:39
